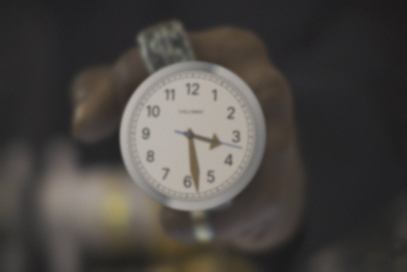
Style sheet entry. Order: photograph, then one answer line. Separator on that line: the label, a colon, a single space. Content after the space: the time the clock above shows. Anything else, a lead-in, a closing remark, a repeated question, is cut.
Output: 3:28:17
